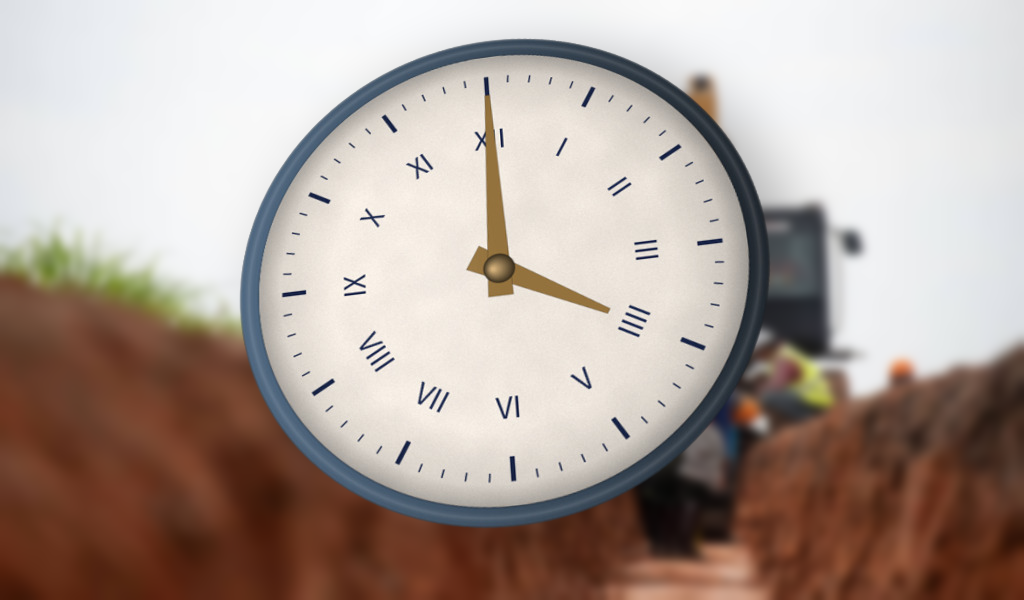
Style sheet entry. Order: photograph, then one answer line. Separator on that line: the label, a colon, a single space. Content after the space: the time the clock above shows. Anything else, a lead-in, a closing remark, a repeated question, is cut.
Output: 4:00
